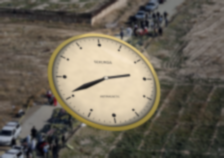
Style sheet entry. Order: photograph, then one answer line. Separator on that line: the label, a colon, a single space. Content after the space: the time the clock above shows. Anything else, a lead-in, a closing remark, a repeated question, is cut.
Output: 2:41
